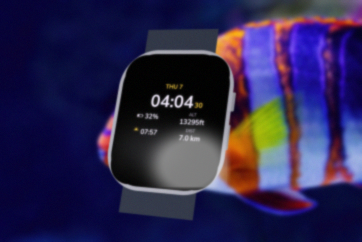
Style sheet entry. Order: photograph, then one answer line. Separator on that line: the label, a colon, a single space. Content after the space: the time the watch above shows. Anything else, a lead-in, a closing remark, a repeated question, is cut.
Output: 4:04
